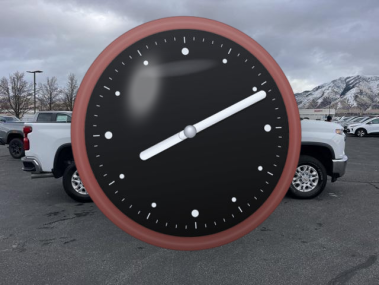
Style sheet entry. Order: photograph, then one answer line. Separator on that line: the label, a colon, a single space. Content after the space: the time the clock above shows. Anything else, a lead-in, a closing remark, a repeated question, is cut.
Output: 8:11
